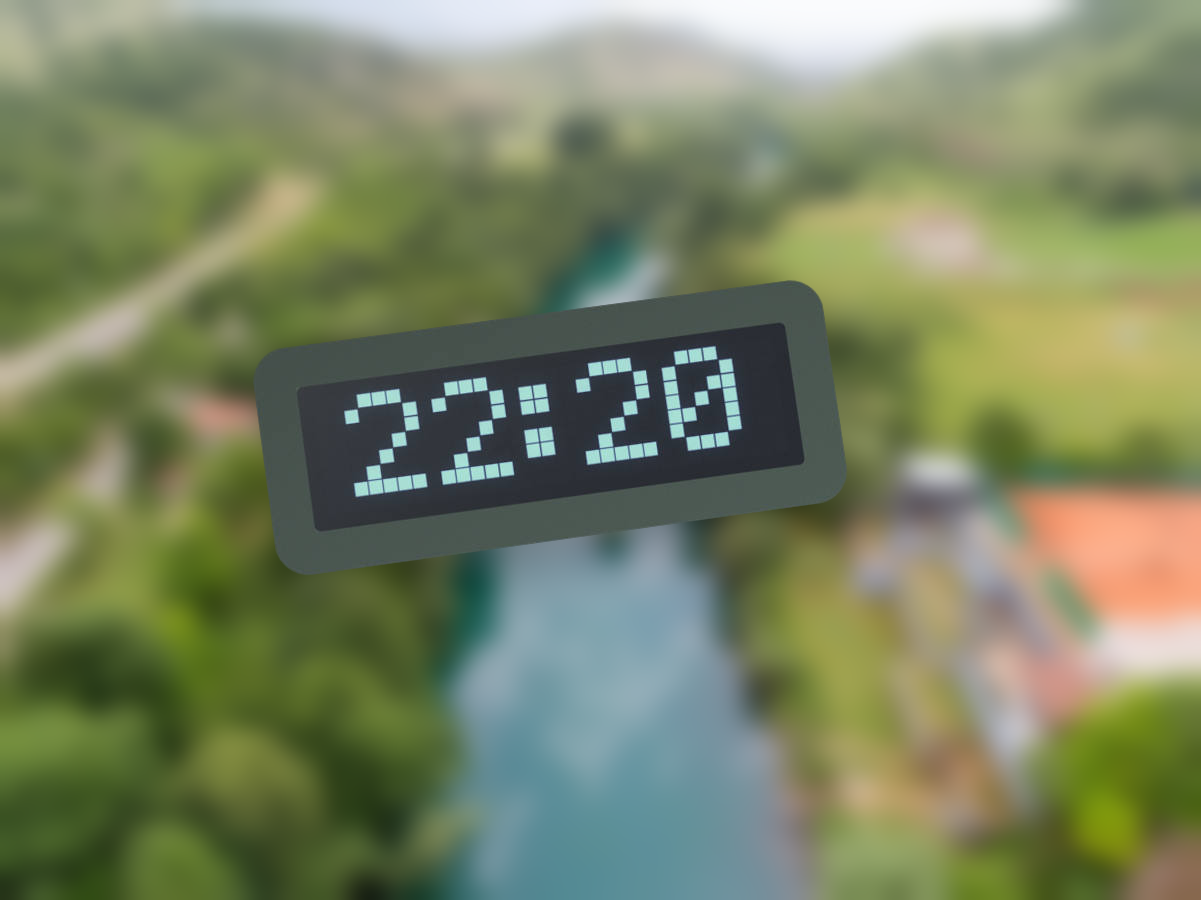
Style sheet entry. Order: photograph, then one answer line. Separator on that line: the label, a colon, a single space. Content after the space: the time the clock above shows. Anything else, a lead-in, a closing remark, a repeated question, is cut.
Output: 22:20
